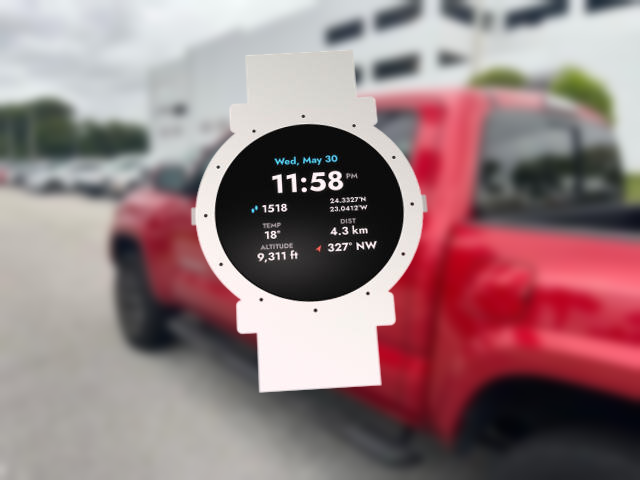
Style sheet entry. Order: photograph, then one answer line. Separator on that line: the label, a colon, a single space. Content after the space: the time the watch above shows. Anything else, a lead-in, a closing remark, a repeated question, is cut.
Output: 11:58
